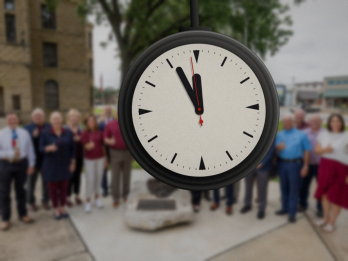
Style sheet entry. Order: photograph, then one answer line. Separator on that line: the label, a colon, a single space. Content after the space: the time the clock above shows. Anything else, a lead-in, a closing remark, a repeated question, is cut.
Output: 11:55:59
